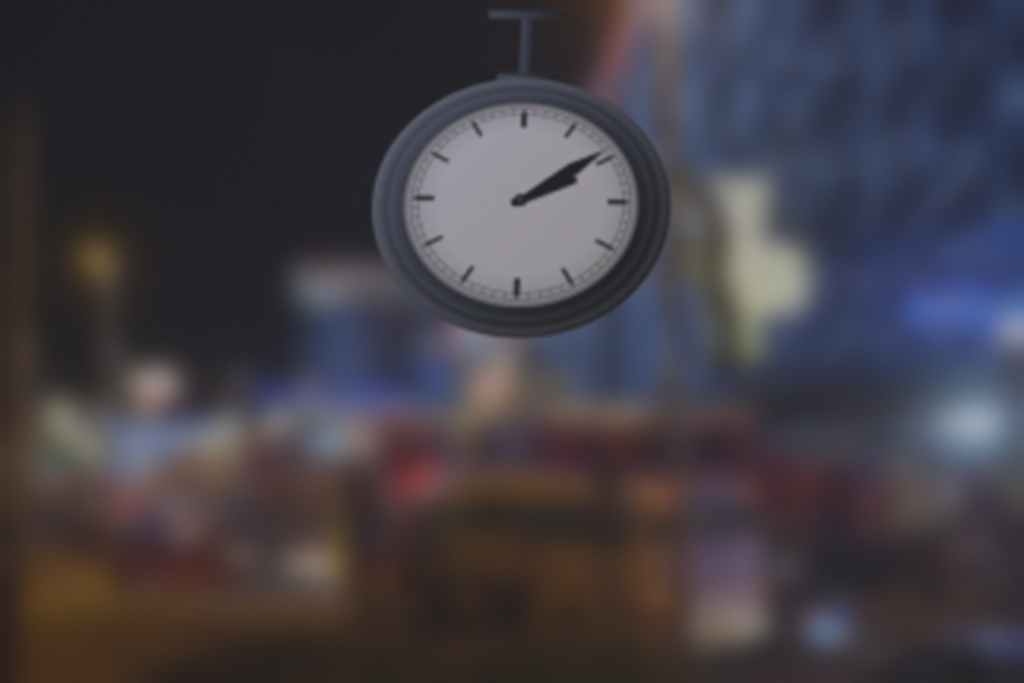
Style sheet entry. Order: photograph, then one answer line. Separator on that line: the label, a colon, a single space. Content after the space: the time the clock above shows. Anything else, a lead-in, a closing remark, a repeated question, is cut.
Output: 2:09
